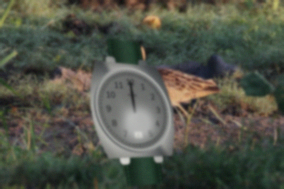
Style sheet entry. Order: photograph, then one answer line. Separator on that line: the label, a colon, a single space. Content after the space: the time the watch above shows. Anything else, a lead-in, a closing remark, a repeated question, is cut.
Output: 12:00
